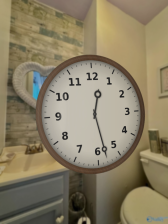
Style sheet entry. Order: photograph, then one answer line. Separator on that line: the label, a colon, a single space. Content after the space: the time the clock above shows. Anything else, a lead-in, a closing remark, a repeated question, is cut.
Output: 12:28
